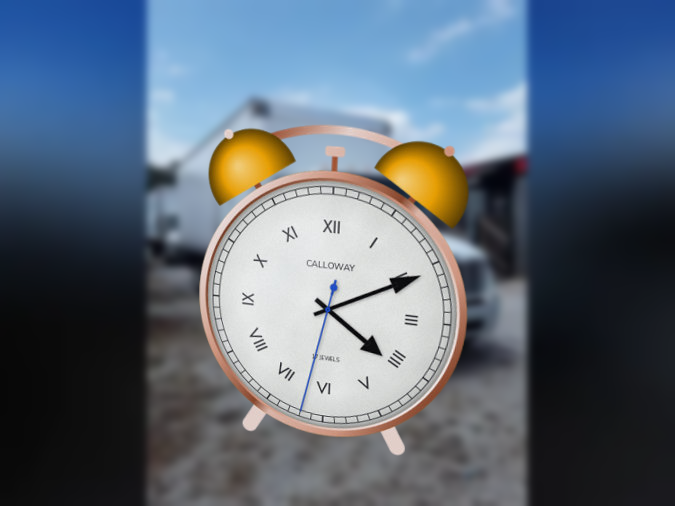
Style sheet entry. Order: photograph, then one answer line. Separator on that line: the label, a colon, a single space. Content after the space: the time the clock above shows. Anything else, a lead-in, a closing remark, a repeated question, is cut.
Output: 4:10:32
